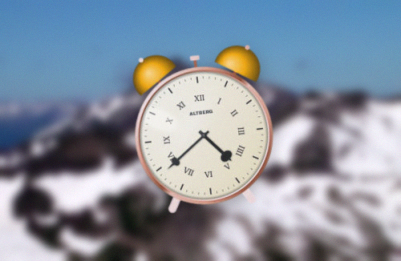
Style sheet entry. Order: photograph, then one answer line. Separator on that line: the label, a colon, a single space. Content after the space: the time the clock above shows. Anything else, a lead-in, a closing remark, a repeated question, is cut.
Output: 4:39
